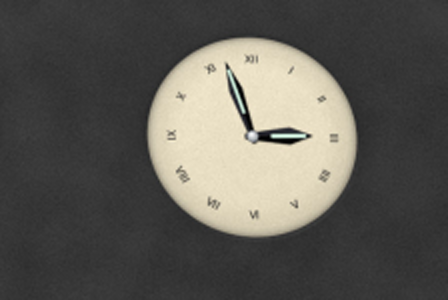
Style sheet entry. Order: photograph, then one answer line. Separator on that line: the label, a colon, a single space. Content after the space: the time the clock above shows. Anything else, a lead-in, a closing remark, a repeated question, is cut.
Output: 2:57
